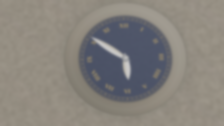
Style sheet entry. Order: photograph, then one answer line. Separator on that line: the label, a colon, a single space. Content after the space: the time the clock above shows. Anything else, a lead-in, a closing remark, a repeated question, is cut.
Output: 5:51
